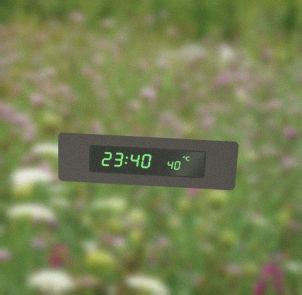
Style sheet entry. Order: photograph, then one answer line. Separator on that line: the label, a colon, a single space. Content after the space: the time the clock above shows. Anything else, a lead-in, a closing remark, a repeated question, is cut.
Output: 23:40
